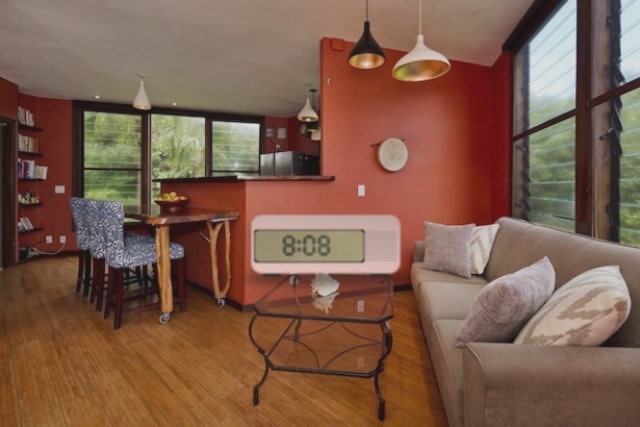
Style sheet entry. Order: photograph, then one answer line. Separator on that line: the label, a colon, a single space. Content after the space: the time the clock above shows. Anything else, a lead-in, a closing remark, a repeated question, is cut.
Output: 8:08
